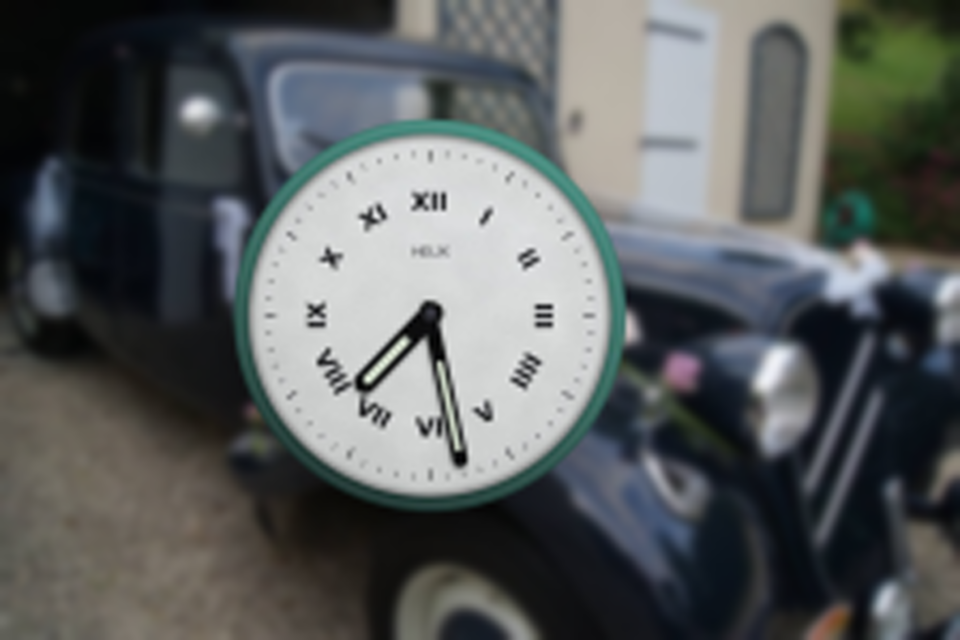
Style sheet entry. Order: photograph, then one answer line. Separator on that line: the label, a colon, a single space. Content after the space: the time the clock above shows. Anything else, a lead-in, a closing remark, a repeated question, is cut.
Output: 7:28
